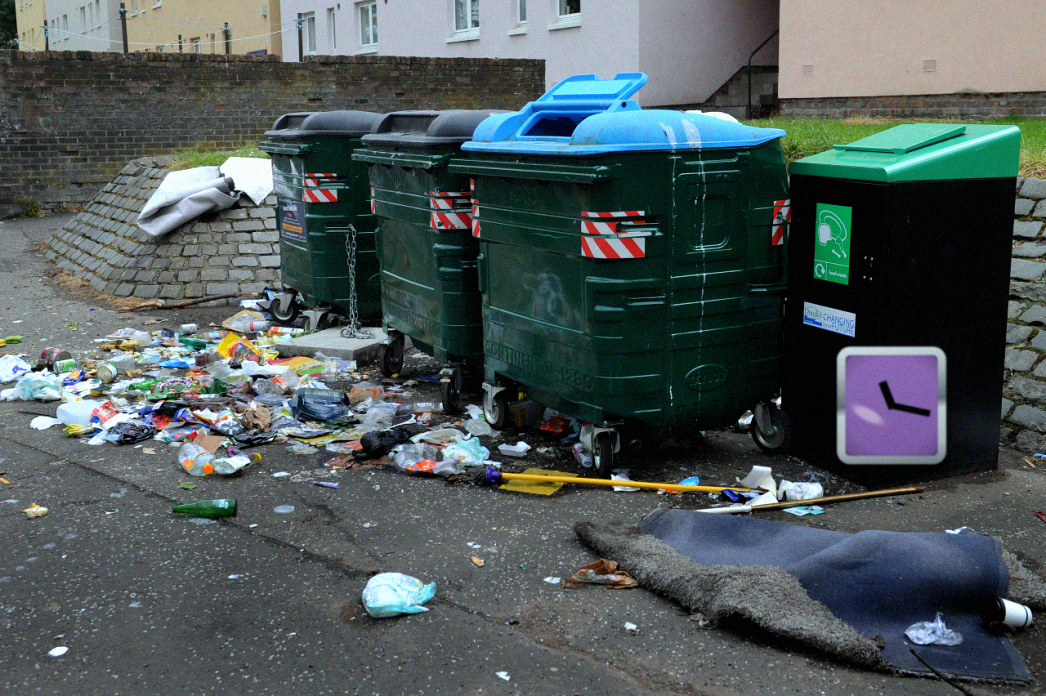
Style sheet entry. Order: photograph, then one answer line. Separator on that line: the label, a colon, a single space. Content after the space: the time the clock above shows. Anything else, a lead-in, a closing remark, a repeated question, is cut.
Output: 11:17
